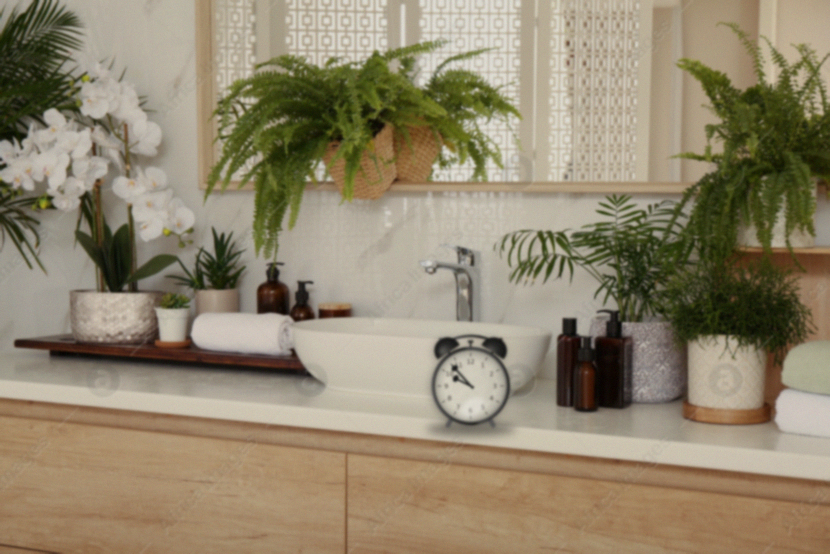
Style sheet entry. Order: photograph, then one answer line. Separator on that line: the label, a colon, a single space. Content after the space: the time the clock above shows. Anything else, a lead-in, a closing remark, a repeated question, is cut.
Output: 9:53
